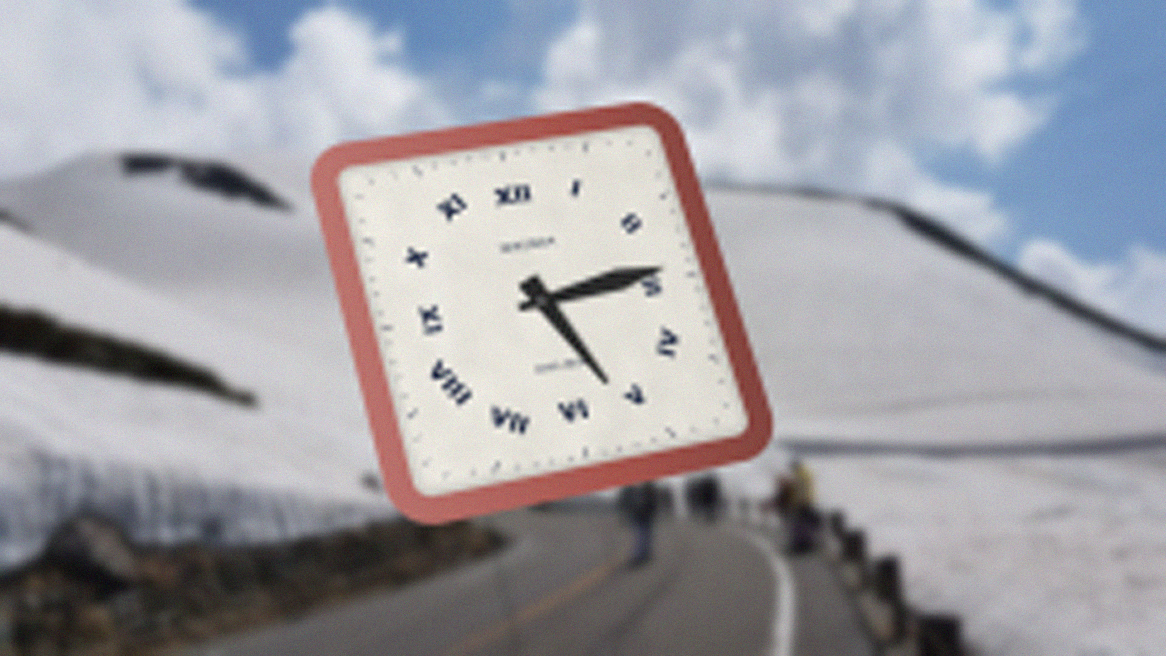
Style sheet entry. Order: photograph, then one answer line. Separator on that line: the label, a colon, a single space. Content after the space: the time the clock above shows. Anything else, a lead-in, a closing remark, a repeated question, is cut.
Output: 5:14
